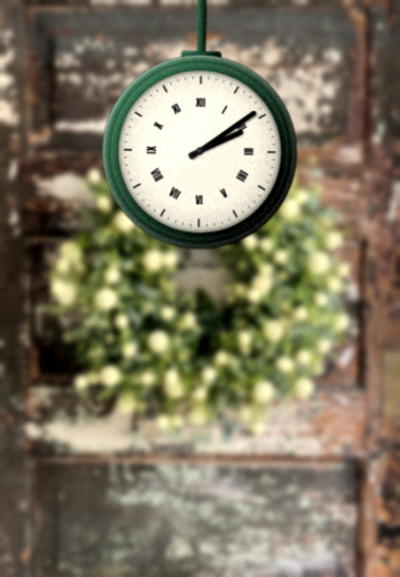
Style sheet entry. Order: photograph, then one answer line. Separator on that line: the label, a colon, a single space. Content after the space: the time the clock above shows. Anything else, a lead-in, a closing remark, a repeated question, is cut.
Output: 2:09
